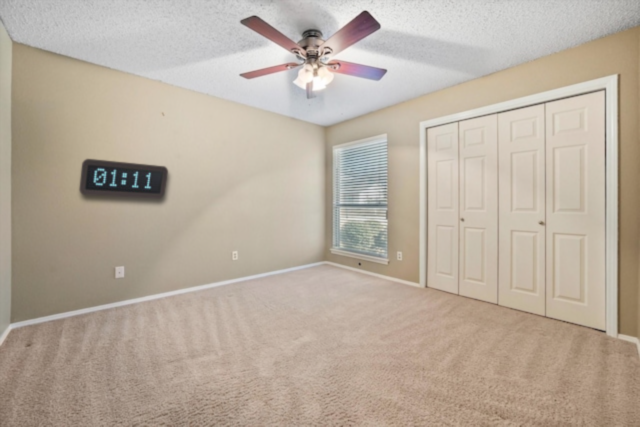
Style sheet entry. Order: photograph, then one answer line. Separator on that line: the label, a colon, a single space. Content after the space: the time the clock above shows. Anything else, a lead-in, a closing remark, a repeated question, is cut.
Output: 1:11
